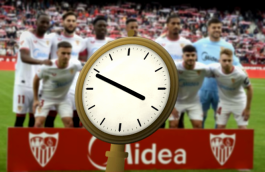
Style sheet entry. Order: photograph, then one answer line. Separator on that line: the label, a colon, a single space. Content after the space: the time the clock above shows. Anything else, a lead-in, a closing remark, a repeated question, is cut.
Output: 3:49
